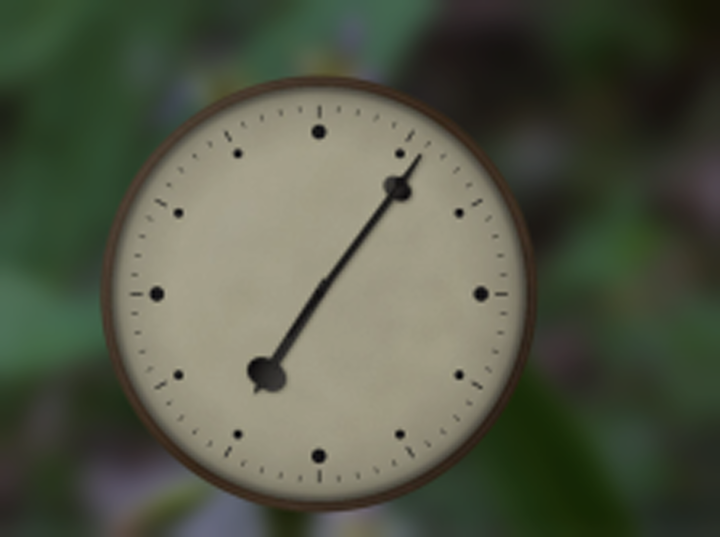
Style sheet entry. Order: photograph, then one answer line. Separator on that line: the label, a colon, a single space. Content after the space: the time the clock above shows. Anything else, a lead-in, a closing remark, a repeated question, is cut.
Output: 7:06:06
